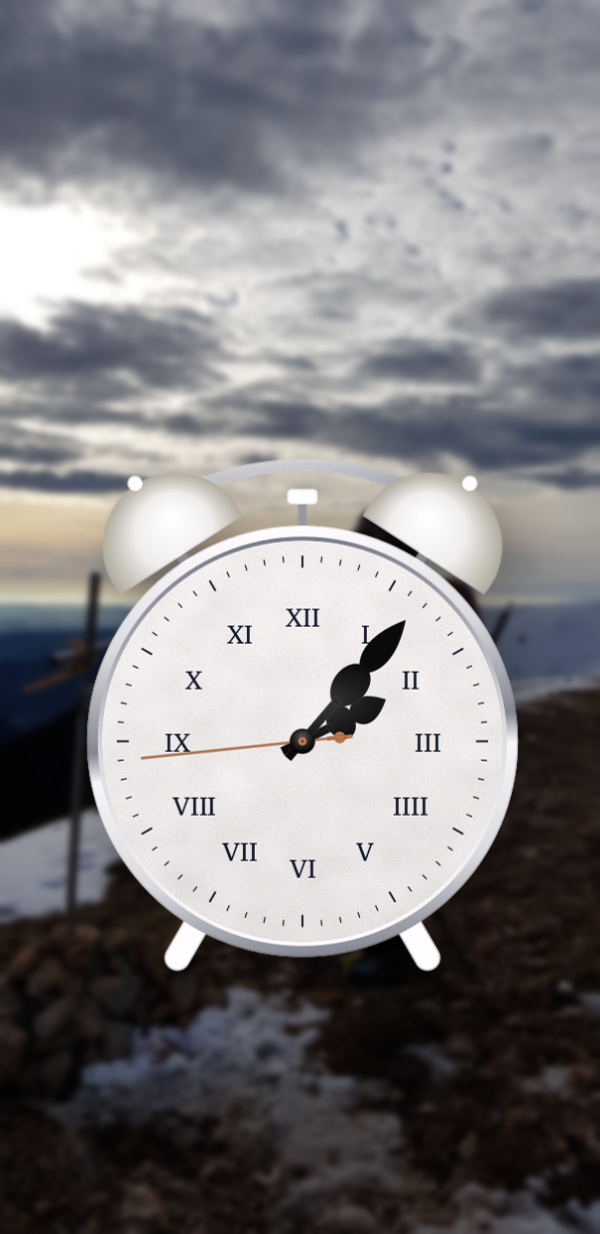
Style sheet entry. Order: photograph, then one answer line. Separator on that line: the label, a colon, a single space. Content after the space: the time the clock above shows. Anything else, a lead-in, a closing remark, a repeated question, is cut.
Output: 2:06:44
